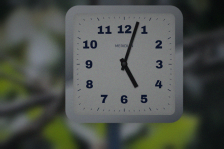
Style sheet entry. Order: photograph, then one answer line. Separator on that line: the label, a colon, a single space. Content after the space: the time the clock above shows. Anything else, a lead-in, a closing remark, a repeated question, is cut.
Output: 5:03
